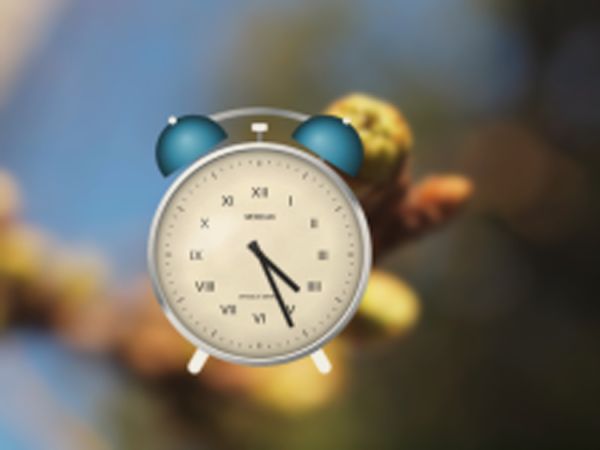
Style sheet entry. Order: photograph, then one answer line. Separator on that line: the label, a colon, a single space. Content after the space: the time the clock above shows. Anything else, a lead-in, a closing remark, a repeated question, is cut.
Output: 4:26
